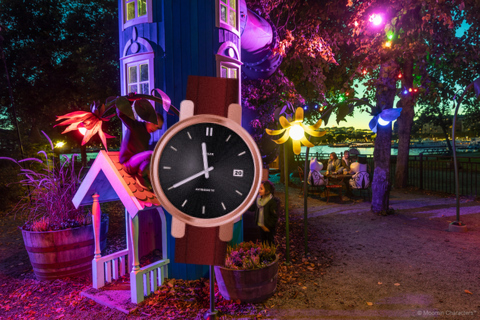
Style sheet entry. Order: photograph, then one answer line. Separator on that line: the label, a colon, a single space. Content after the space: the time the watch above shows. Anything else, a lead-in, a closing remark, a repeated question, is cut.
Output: 11:40
